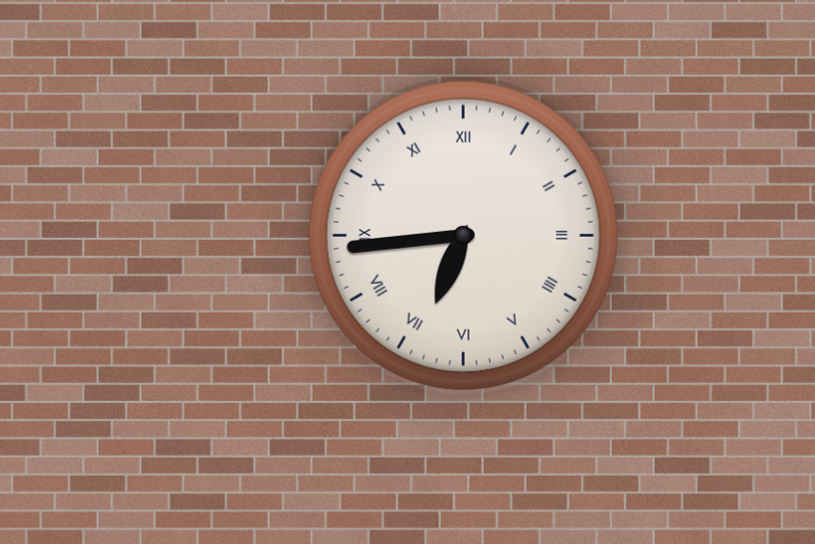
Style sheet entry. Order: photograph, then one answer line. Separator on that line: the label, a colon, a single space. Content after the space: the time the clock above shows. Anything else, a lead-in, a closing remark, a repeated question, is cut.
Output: 6:44
